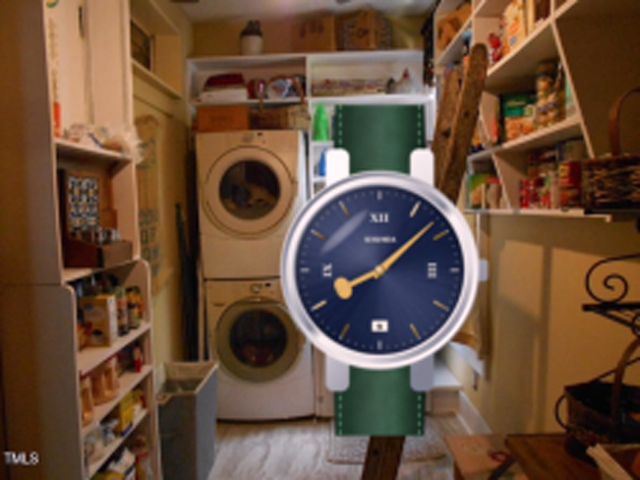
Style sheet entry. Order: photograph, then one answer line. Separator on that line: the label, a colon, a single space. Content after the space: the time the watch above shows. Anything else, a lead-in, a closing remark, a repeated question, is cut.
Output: 8:08
